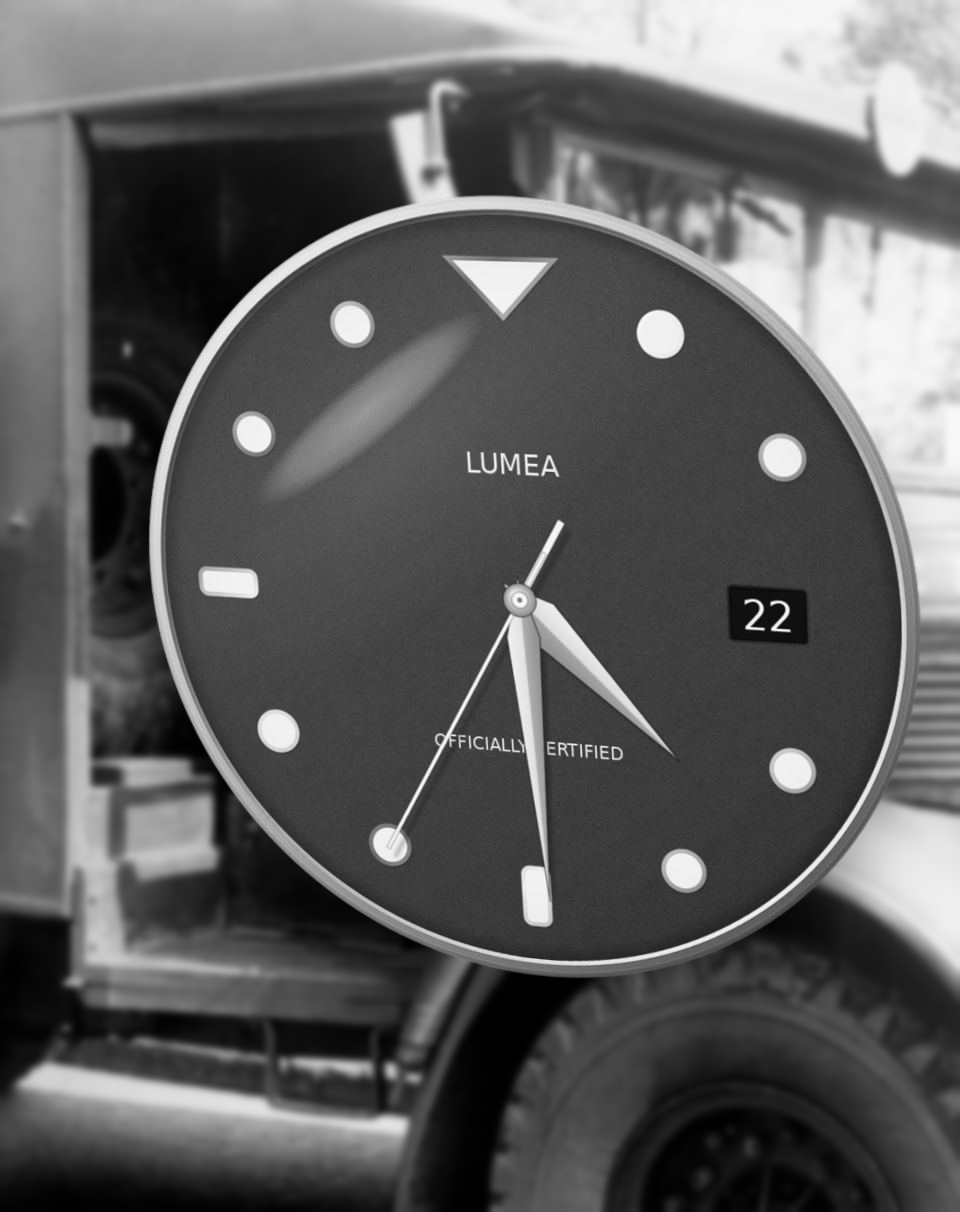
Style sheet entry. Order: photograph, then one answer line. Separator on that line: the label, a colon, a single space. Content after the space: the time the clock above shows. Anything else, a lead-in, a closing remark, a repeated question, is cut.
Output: 4:29:35
